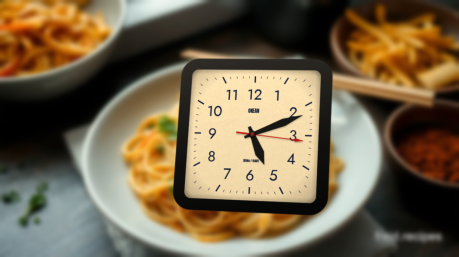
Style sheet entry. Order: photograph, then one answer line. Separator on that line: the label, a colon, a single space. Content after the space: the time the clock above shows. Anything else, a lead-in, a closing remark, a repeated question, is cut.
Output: 5:11:16
